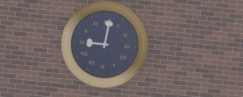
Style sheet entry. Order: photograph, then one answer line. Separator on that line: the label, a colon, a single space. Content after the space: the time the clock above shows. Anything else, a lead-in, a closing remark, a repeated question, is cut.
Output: 9:01
